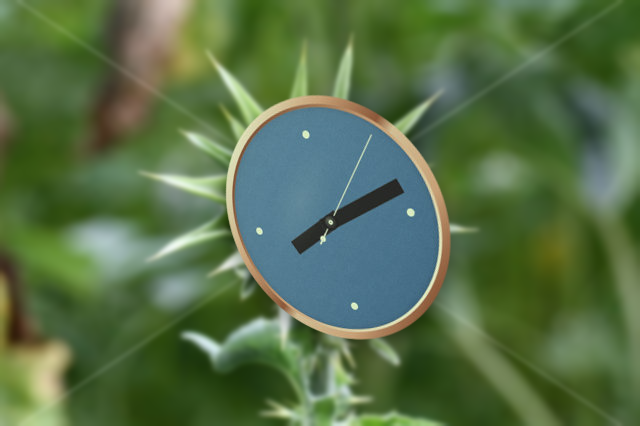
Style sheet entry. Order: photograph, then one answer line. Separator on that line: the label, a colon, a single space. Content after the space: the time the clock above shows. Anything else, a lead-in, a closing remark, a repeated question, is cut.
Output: 8:12:07
